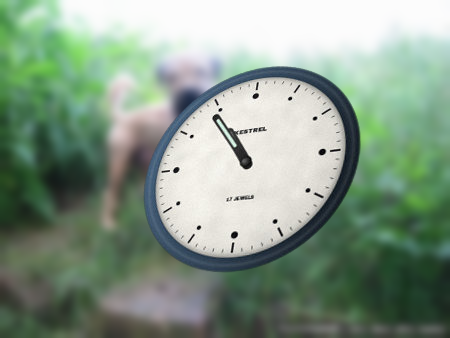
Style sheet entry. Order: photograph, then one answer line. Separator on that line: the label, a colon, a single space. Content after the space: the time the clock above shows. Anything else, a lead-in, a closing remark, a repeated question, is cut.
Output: 10:54
